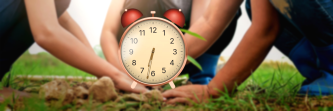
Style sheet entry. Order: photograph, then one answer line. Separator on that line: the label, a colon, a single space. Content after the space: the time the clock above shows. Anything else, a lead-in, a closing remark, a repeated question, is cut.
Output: 6:32
